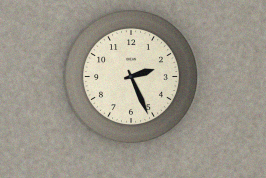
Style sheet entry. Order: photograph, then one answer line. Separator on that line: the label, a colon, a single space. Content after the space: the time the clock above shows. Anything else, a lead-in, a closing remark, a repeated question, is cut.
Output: 2:26
